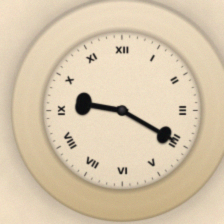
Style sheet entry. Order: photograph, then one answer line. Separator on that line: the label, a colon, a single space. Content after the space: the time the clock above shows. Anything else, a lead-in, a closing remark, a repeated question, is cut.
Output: 9:20
